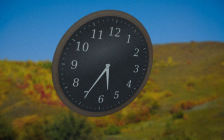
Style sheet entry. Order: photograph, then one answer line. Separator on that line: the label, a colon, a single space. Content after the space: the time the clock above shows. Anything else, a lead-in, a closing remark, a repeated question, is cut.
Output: 5:35
